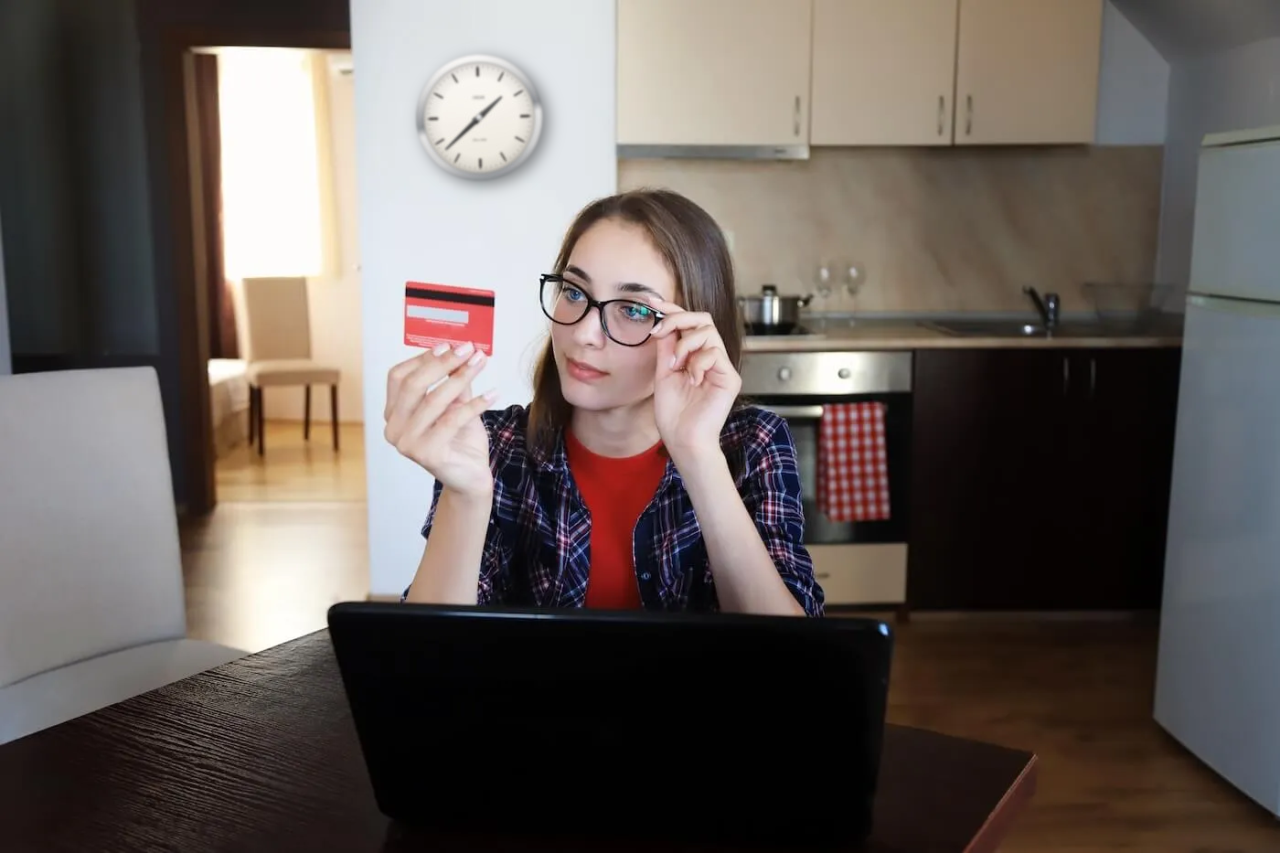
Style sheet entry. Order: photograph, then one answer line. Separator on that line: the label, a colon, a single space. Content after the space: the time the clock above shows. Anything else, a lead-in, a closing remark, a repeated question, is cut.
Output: 1:38
